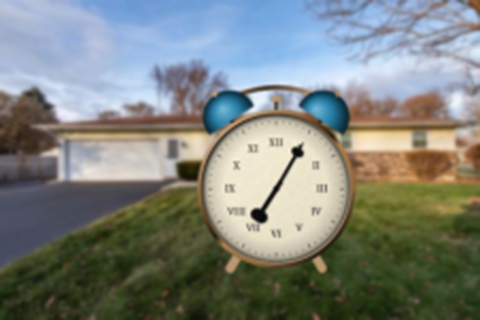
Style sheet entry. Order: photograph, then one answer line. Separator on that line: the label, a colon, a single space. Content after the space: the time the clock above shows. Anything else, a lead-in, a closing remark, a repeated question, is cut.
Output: 7:05
